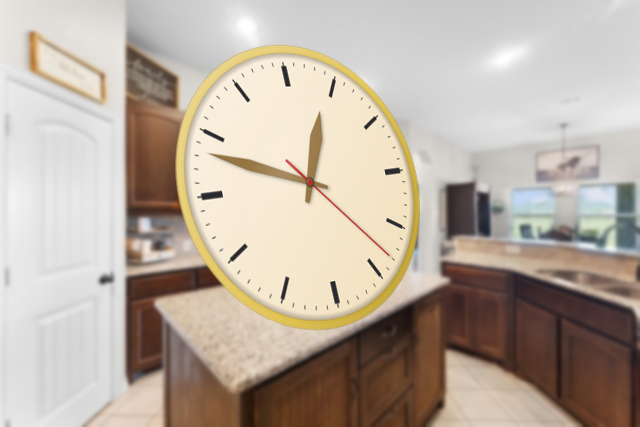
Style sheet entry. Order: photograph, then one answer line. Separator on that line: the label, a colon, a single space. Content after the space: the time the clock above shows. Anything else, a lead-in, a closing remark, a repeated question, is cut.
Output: 12:48:23
